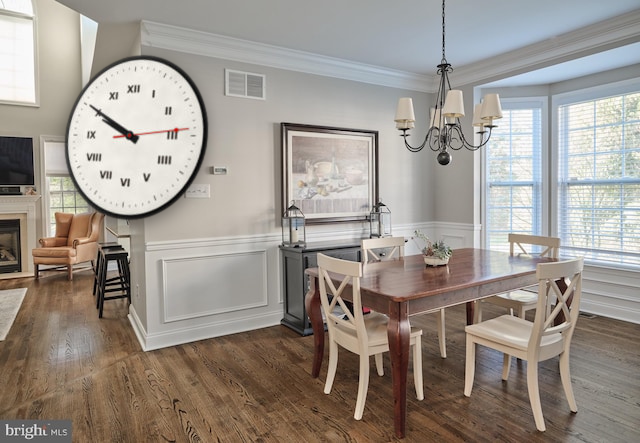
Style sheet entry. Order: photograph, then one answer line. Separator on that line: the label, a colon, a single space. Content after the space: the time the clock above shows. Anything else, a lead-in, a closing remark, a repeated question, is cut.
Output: 9:50:14
